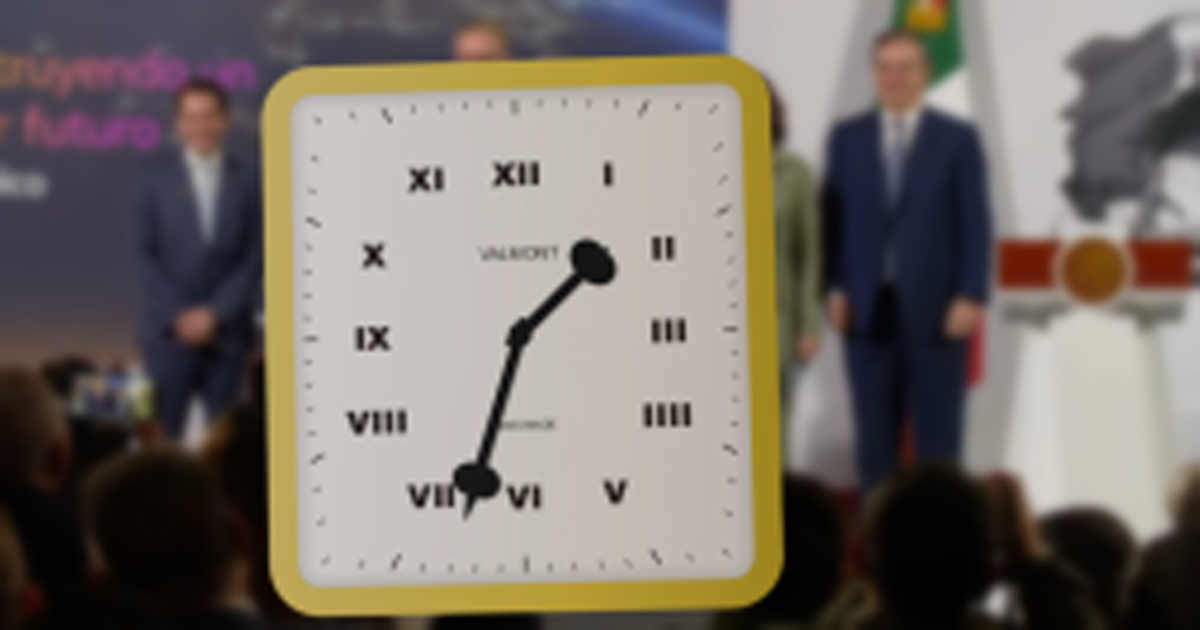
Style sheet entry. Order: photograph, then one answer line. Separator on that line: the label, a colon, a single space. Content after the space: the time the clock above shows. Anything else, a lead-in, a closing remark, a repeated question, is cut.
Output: 1:33
